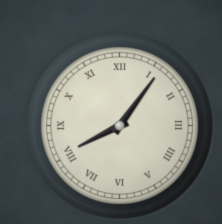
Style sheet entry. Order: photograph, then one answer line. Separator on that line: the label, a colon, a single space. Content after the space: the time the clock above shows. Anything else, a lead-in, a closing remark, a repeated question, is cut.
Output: 8:06
